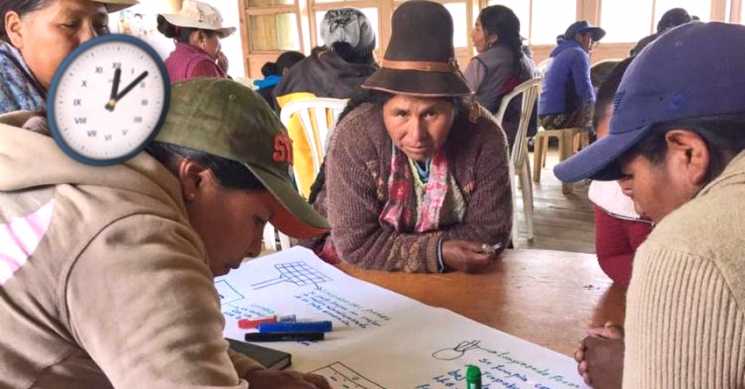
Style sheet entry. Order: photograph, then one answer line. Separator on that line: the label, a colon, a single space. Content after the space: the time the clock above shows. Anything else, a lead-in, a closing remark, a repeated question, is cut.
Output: 12:08
